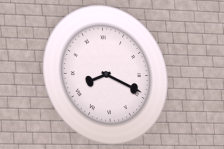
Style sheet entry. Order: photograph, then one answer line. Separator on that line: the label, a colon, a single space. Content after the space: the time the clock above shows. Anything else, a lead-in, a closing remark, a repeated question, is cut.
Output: 8:19
